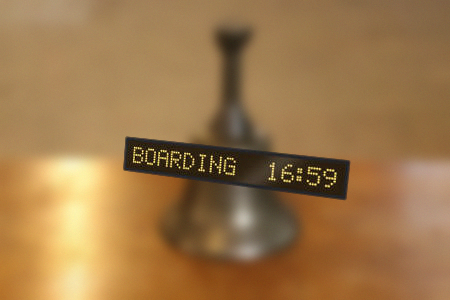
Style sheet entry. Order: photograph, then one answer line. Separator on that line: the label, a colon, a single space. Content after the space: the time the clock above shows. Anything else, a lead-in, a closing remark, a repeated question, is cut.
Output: 16:59
